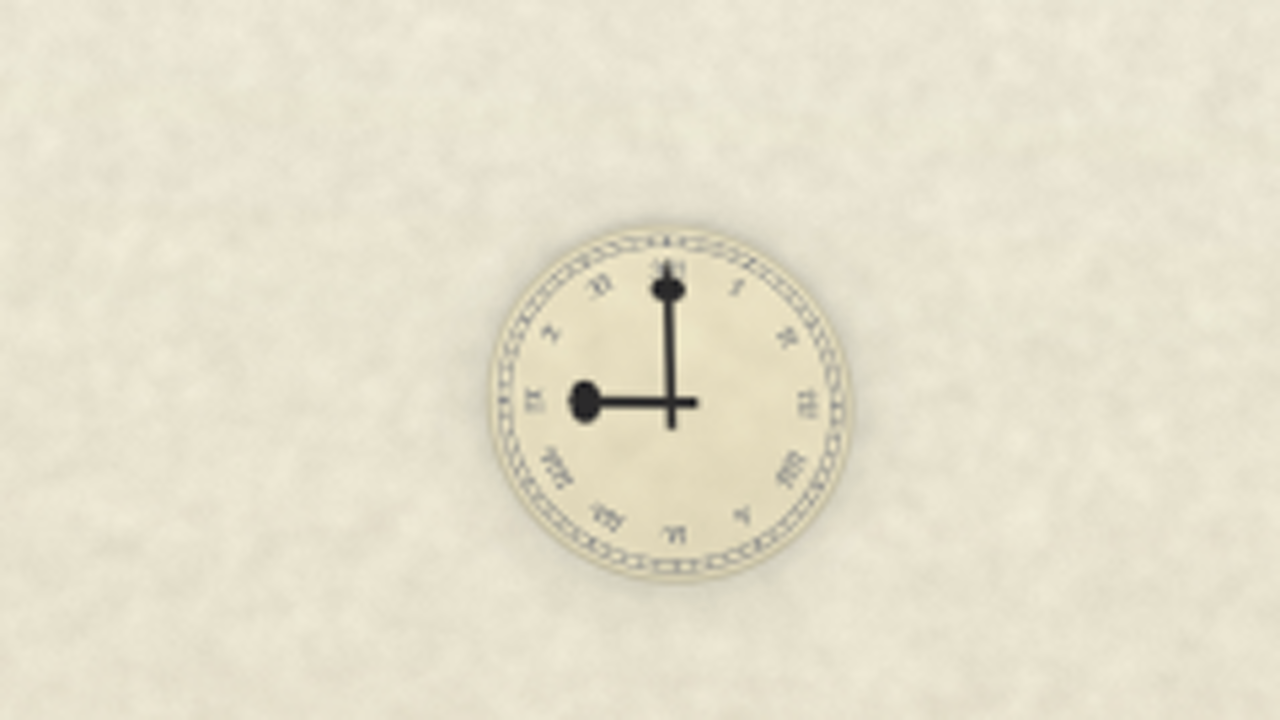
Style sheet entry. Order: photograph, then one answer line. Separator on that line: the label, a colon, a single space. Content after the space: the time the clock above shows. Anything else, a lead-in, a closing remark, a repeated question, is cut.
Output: 9:00
